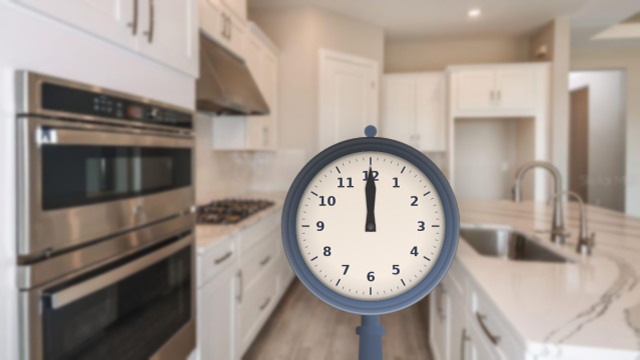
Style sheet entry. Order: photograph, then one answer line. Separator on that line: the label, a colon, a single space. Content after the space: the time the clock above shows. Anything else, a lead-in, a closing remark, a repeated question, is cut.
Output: 12:00
